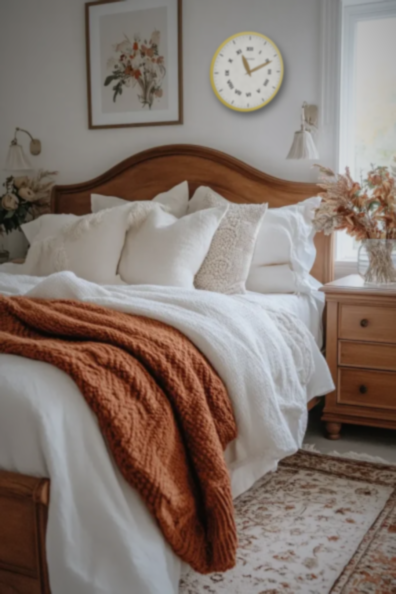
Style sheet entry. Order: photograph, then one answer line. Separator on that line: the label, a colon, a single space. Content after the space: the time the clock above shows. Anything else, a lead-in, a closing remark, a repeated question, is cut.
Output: 11:11
